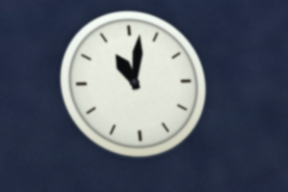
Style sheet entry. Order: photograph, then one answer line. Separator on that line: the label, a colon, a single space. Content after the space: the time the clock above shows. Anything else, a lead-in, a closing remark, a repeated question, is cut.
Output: 11:02
